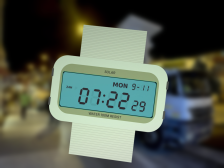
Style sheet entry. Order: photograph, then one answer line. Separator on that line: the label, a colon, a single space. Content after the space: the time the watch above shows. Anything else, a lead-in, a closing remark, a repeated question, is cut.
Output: 7:22:29
